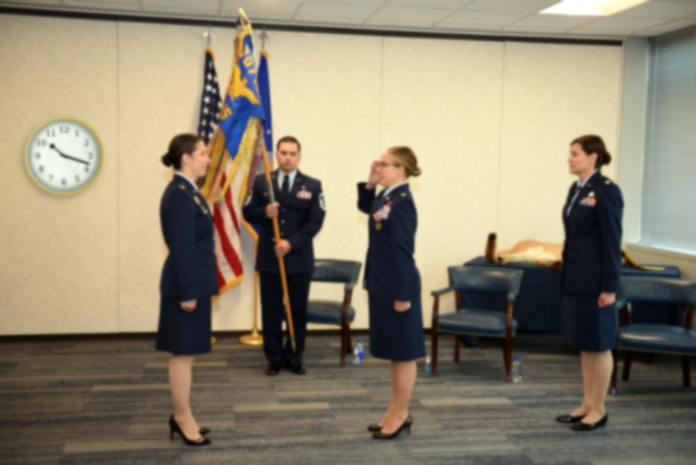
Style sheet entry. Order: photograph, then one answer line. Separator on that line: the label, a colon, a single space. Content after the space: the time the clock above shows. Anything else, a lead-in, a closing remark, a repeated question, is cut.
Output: 10:18
